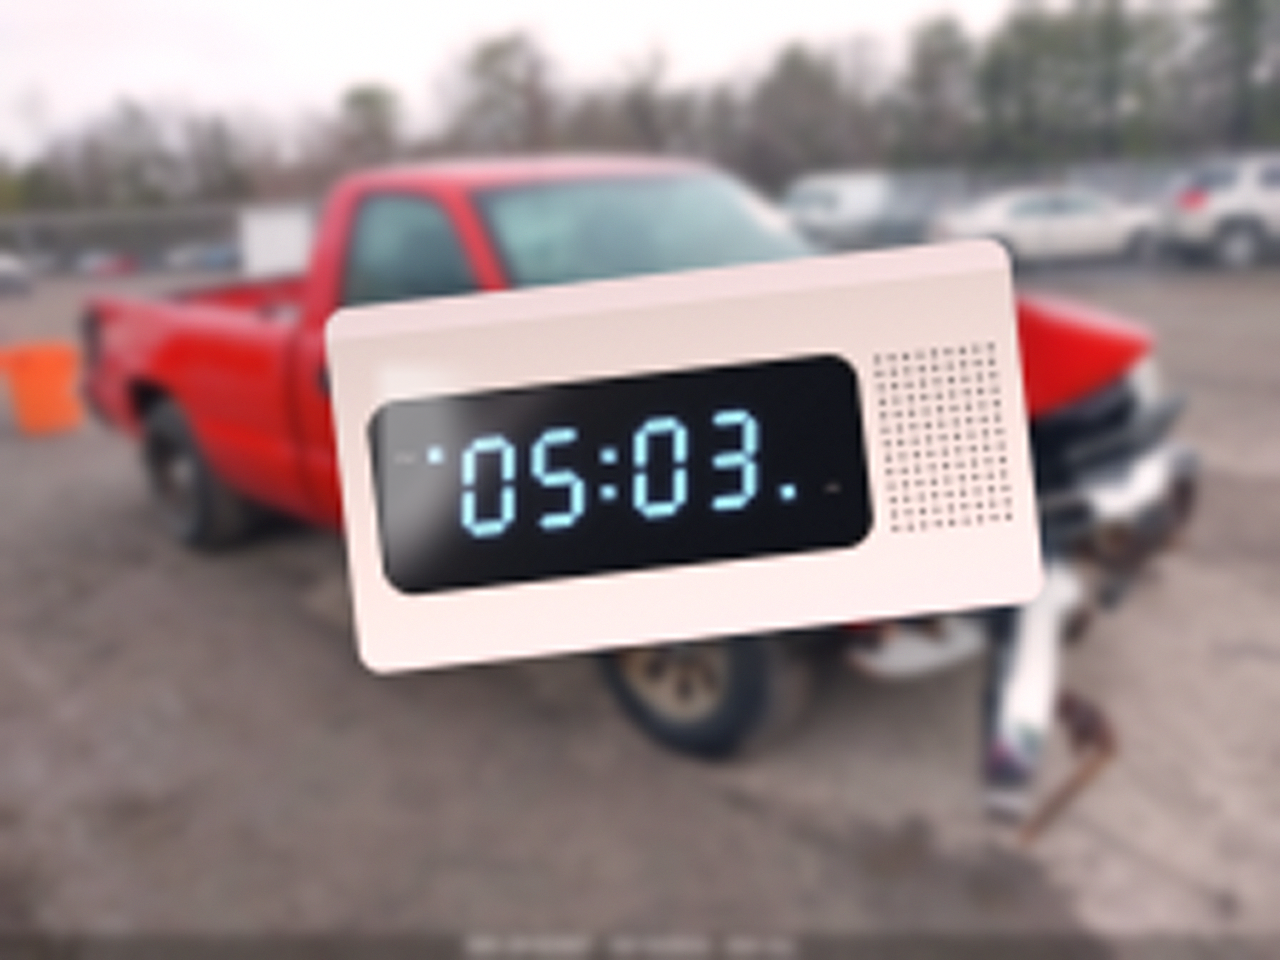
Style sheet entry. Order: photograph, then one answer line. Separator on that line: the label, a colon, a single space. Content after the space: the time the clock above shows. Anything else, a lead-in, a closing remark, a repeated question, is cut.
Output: 5:03
